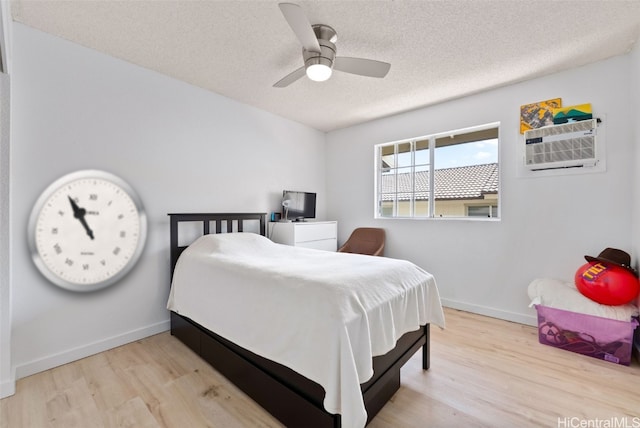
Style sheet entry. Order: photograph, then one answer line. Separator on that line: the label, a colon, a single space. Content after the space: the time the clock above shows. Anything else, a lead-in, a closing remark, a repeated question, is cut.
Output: 10:54
